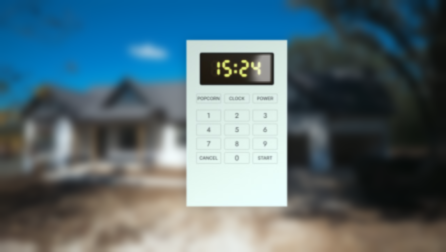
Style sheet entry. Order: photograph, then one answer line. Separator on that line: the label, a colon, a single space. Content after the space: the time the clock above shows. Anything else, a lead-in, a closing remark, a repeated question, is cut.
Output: 15:24
